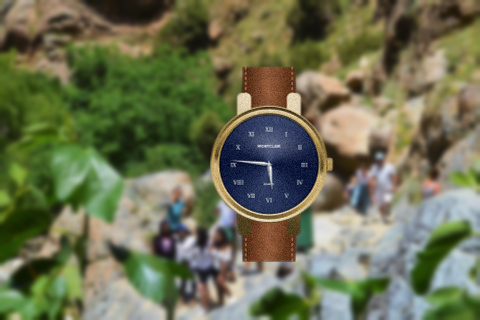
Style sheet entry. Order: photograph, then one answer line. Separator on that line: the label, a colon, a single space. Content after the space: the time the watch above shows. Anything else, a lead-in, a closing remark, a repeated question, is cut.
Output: 5:46
